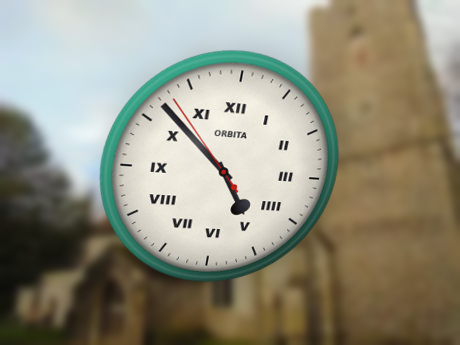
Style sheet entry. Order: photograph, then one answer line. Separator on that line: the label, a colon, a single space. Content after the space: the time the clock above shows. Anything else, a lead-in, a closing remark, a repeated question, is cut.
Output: 4:51:53
